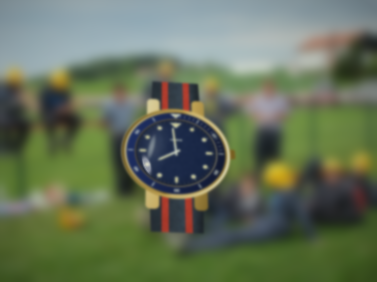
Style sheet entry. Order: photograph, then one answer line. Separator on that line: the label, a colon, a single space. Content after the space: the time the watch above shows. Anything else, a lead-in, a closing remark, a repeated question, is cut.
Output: 7:59
